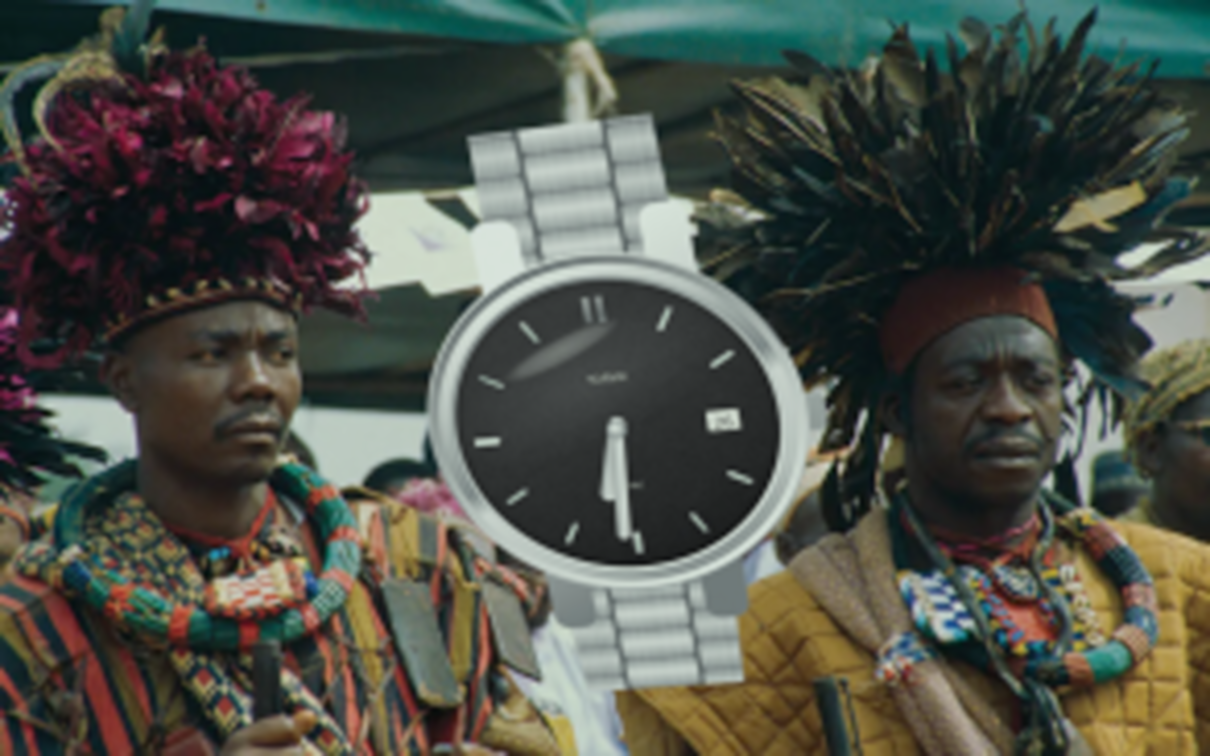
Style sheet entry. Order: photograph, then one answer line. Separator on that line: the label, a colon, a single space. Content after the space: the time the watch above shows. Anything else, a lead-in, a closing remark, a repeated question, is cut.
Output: 6:31
